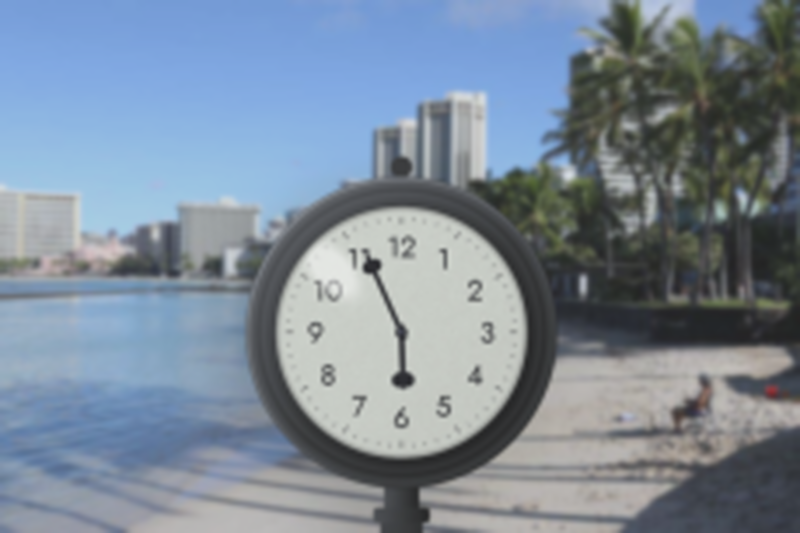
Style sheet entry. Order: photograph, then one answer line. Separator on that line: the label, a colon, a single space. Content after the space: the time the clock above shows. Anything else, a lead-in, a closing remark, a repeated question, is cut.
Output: 5:56
